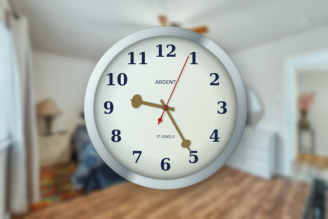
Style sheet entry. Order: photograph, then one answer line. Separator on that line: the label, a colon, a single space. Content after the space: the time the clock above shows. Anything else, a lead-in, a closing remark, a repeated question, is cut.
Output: 9:25:04
